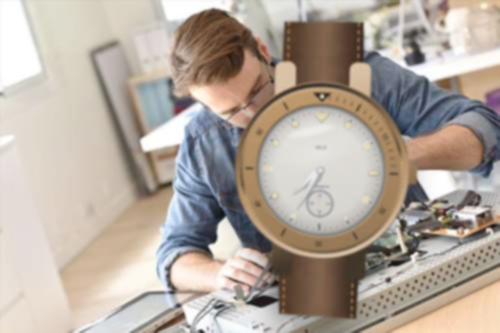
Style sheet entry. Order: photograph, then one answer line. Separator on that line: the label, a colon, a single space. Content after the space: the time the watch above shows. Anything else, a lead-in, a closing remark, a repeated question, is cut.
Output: 7:35
